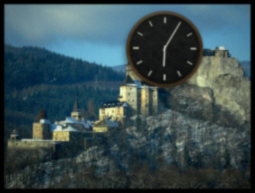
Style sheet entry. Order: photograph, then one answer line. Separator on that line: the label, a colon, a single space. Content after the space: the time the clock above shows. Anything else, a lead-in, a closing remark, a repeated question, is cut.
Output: 6:05
